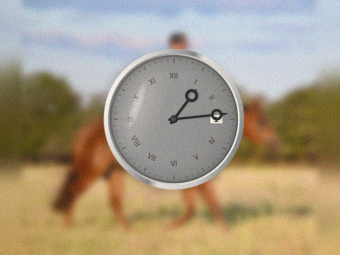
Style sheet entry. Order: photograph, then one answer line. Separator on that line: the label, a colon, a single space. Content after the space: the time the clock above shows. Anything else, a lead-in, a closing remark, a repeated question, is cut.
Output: 1:14
